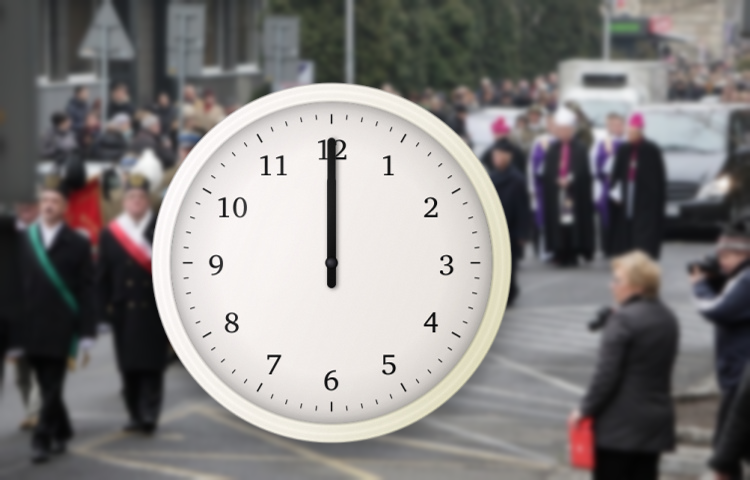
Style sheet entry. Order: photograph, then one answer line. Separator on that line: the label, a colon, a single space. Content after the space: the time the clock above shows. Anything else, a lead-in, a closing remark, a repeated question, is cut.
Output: 12:00
